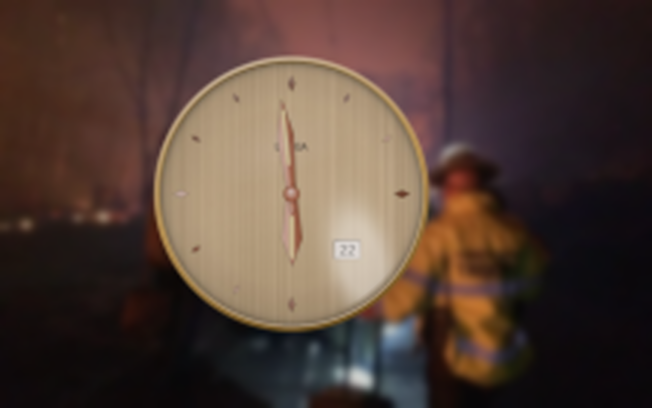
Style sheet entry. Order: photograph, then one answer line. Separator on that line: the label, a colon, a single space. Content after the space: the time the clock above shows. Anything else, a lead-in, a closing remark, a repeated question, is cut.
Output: 5:59
